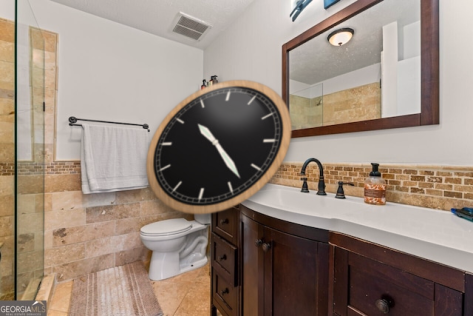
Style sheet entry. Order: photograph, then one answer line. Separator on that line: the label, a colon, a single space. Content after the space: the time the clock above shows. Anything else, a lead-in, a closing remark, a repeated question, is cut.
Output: 10:23
